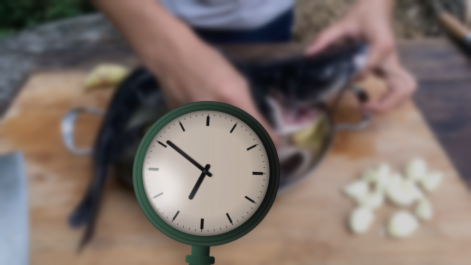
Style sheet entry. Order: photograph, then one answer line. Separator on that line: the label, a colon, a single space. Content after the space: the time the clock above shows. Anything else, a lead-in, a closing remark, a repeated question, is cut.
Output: 6:51
